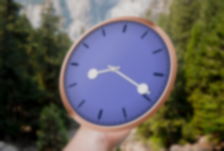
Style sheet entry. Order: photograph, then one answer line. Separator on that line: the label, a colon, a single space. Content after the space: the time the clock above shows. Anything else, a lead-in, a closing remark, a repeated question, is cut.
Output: 8:19
